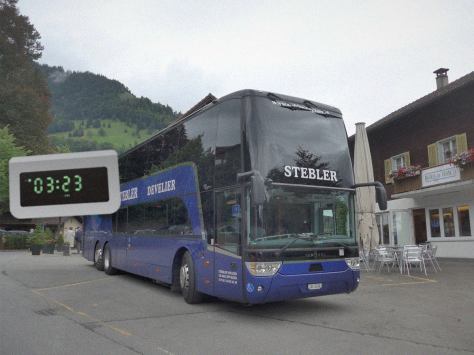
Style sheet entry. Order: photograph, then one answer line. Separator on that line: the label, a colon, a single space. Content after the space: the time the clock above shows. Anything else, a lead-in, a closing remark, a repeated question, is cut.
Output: 3:23
